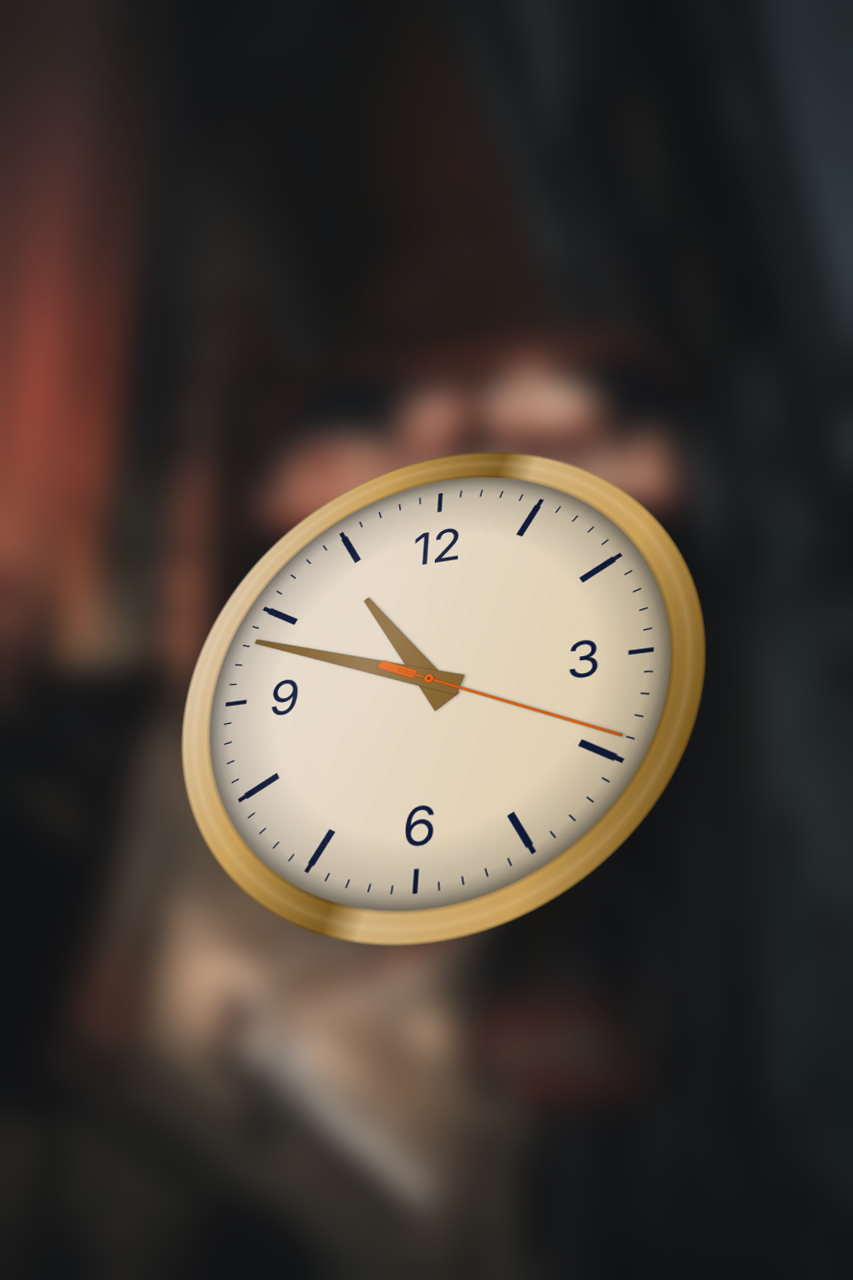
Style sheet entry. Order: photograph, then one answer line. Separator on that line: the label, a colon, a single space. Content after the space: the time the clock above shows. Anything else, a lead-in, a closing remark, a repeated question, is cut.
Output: 10:48:19
